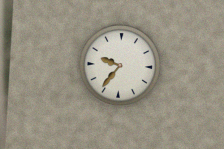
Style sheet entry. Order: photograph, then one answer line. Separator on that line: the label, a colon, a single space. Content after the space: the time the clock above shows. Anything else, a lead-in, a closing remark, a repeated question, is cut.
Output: 9:36
